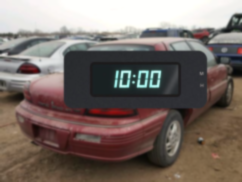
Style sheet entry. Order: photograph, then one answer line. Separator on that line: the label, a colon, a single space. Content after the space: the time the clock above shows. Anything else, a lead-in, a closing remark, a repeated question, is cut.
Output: 10:00
